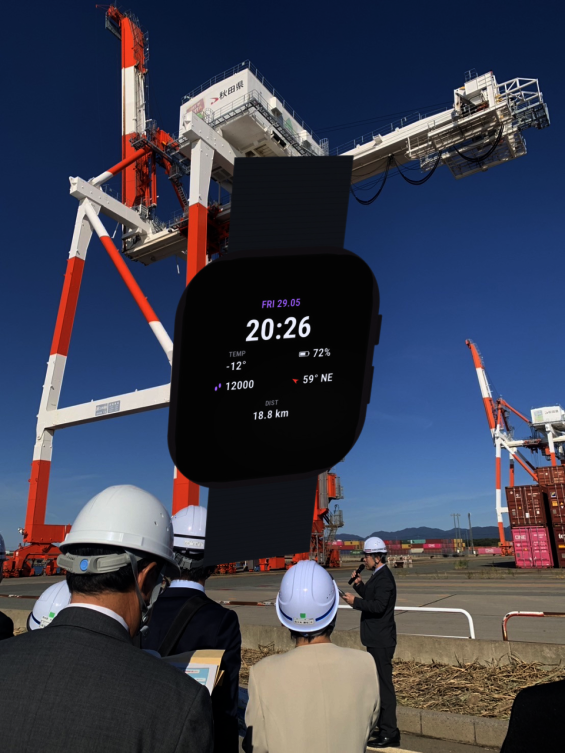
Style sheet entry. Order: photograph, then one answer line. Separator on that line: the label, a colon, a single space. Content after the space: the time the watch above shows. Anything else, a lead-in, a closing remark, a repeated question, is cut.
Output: 20:26
